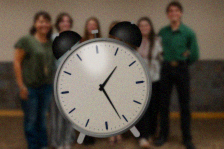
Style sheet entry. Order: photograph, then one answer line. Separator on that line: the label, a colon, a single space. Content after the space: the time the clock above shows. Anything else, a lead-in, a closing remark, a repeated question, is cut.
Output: 1:26
